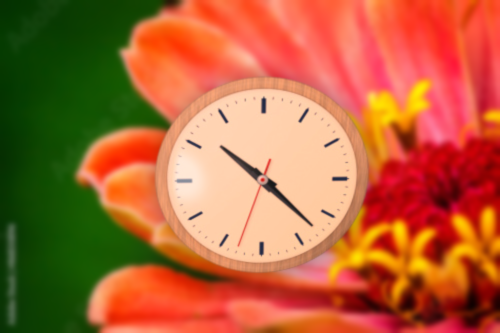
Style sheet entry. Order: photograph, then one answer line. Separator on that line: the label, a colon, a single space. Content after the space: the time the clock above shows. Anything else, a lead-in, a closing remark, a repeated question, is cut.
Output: 10:22:33
